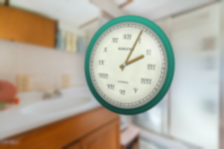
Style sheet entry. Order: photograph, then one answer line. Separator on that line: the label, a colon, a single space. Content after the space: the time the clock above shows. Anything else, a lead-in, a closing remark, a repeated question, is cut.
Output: 2:04
